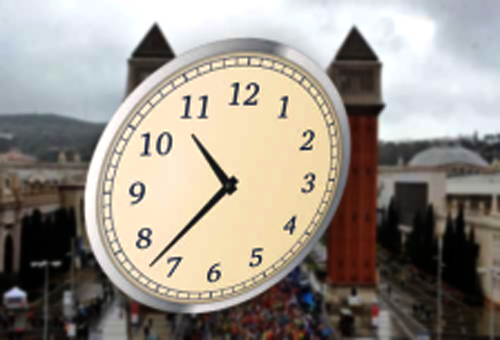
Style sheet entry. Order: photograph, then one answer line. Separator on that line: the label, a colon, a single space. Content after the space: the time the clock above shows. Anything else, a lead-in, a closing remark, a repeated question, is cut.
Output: 10:37
